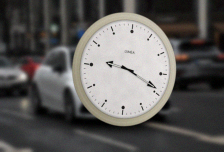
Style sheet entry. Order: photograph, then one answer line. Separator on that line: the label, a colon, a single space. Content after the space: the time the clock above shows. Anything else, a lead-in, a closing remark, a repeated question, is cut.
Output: 9:19
